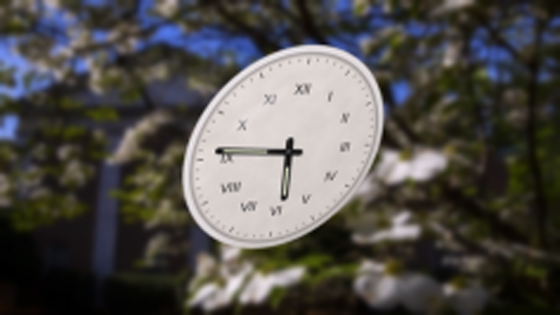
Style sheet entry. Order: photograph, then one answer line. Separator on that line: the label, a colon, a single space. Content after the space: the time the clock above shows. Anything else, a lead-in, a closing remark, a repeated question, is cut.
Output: 5:46
